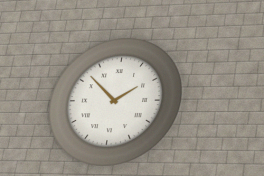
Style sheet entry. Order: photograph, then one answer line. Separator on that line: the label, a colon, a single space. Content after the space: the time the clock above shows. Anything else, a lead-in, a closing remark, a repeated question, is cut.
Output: 1:52
